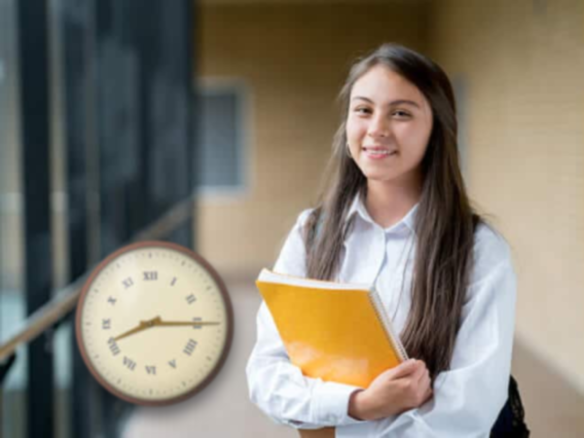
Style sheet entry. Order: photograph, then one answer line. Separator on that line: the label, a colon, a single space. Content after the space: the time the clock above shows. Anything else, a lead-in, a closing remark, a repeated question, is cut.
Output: 8:15
